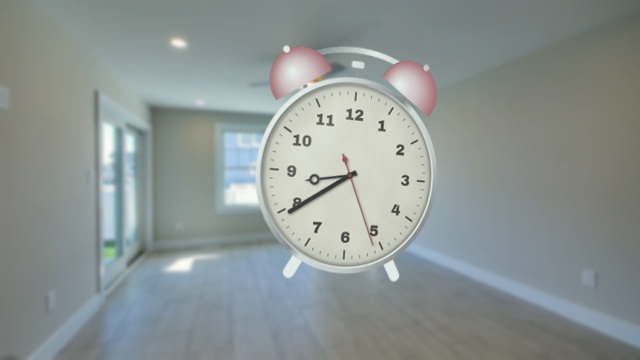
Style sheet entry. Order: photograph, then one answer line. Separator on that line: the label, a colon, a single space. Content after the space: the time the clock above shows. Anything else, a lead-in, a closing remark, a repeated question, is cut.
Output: 8:39:26
